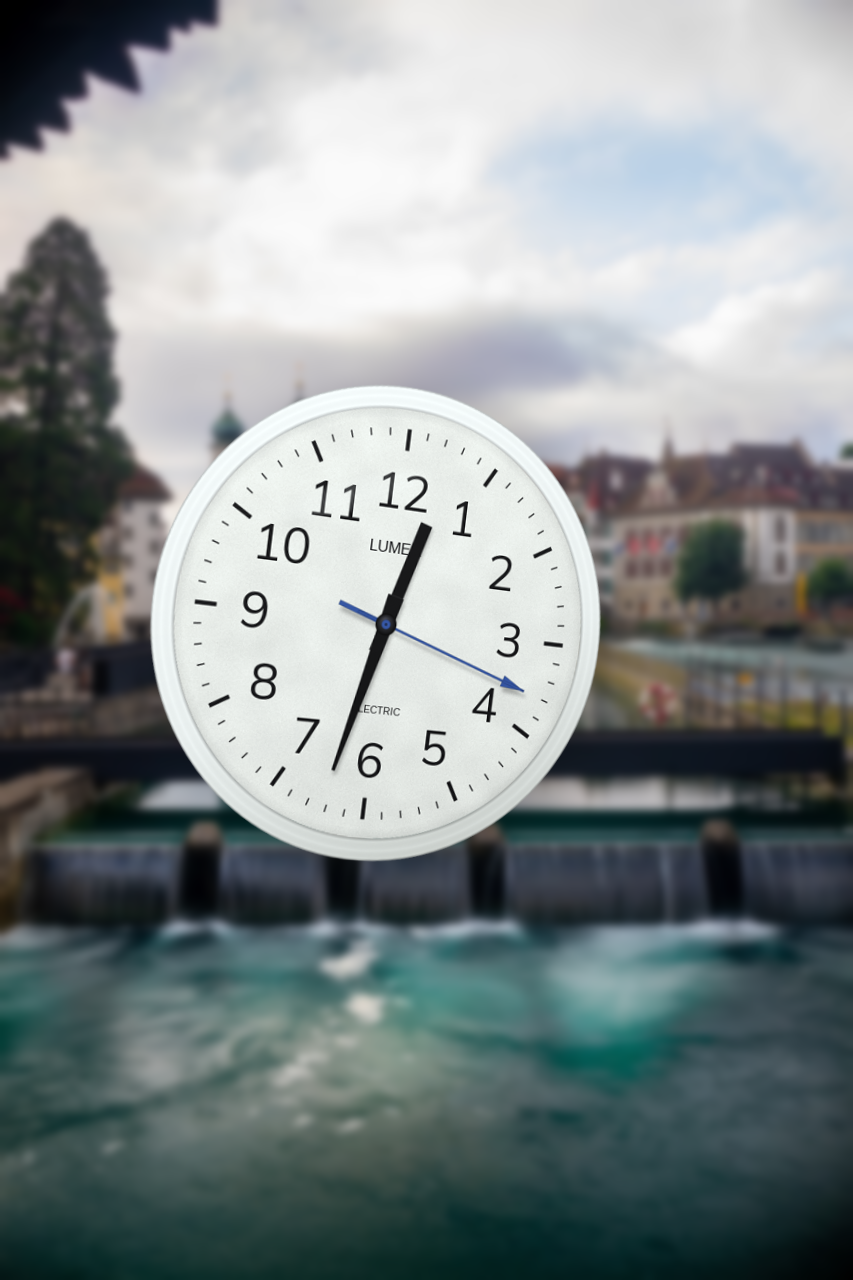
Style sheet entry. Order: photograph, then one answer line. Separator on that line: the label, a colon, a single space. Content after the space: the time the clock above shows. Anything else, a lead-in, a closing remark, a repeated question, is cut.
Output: 12:32:18
